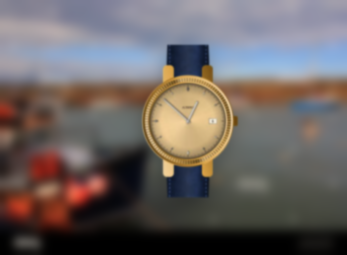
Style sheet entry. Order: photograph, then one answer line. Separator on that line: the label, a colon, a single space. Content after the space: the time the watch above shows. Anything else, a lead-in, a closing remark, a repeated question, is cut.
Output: 12:52
